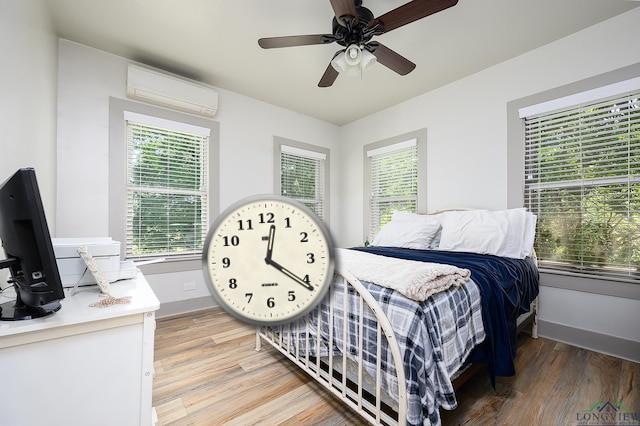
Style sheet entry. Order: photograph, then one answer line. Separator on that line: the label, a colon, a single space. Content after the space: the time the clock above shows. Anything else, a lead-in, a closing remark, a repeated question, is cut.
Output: 12:21
